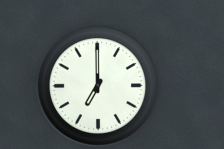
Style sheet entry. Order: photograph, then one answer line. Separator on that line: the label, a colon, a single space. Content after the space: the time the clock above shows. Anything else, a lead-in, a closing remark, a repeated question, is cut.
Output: 7:00
